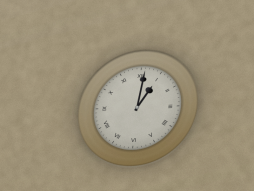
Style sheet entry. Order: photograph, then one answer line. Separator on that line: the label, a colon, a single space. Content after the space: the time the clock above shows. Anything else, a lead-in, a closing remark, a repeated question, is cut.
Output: 1:01
